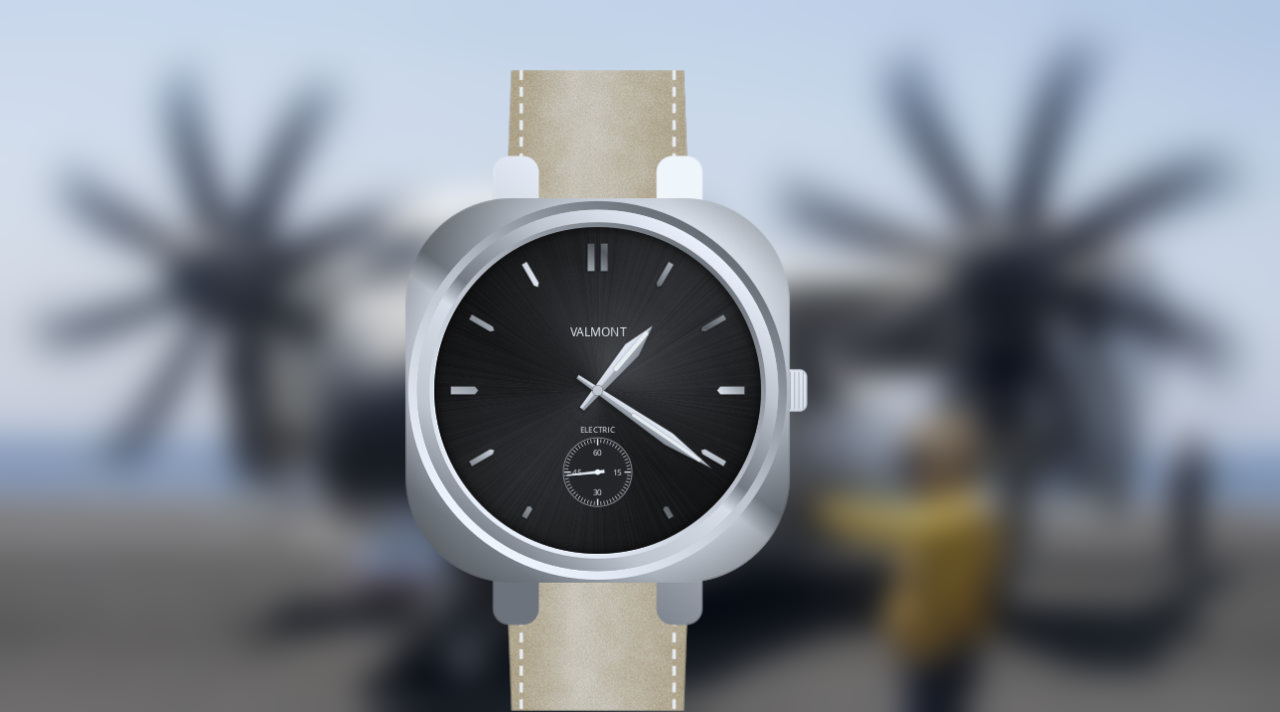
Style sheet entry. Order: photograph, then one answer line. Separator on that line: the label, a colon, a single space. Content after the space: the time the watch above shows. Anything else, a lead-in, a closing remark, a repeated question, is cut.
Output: 1:20:44
